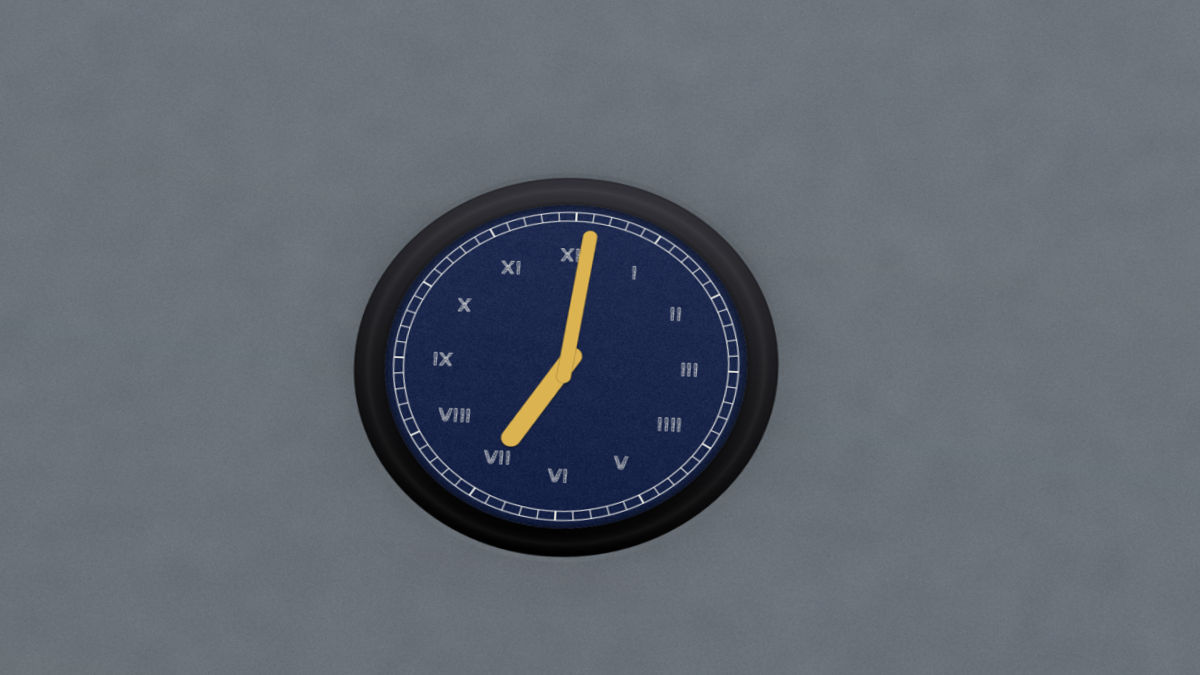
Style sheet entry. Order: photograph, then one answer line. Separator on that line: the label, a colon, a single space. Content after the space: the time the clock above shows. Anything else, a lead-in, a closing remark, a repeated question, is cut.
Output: 7:01
